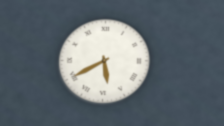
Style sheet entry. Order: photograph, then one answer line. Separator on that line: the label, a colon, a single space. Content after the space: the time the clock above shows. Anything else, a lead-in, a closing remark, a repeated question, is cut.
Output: 5:40
